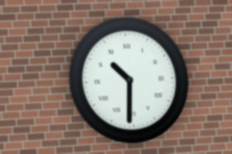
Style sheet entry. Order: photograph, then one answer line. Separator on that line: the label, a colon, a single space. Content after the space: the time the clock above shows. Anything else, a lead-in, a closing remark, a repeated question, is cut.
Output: 10:31
